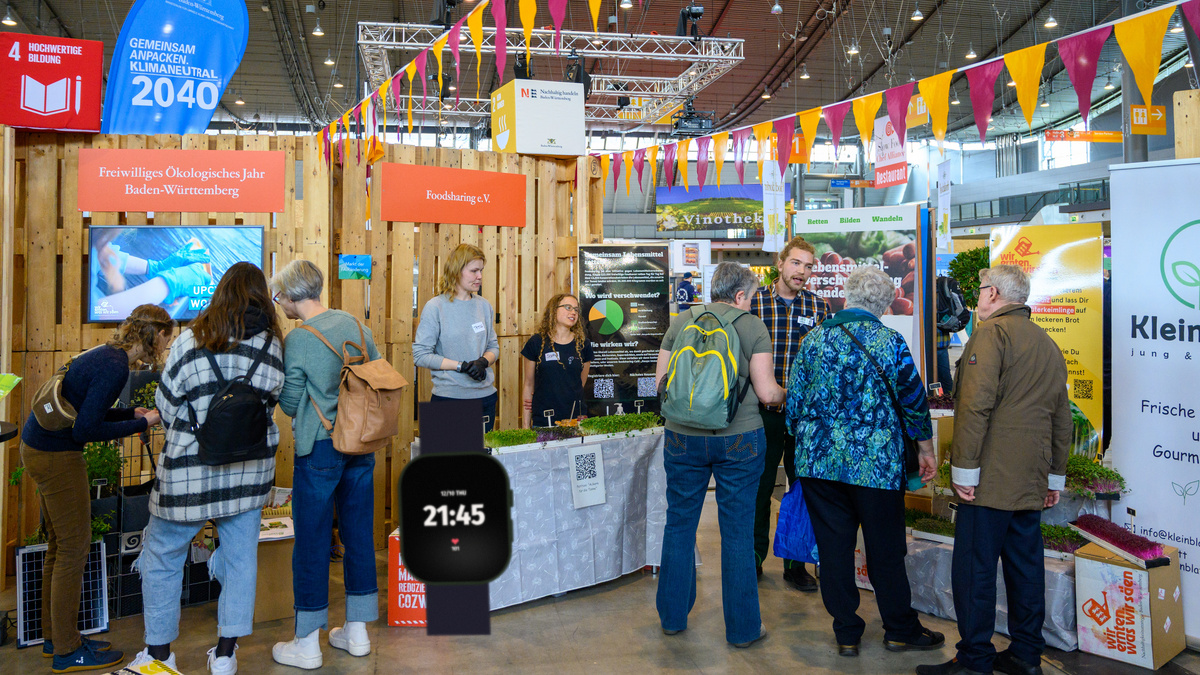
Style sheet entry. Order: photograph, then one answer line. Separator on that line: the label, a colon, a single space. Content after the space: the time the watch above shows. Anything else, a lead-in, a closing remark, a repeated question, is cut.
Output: 21:45
